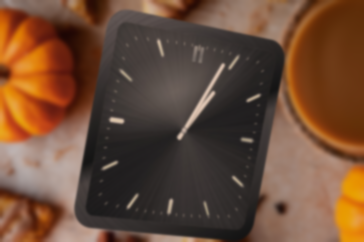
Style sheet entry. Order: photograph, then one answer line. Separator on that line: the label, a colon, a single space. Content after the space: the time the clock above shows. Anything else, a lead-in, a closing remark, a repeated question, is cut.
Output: 1:04
